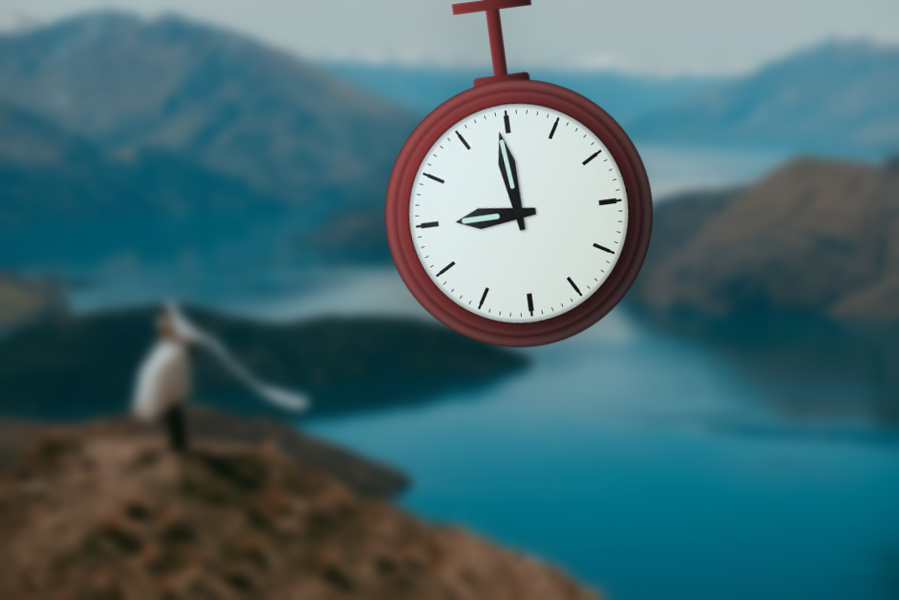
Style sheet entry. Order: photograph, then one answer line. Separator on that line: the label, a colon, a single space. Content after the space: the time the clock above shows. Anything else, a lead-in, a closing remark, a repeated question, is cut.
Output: 8:59
